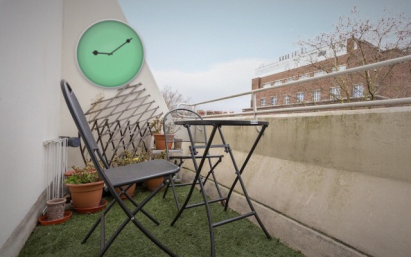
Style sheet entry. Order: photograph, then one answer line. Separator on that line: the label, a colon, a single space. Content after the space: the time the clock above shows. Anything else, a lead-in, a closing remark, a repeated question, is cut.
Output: 9:09
